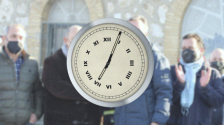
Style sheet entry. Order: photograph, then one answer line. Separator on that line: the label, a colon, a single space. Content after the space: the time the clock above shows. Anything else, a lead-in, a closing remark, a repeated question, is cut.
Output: 7:04
